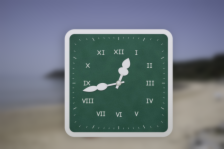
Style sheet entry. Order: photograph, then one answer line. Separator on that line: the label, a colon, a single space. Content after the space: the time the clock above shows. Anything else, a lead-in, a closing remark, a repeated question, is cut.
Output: 12:43
